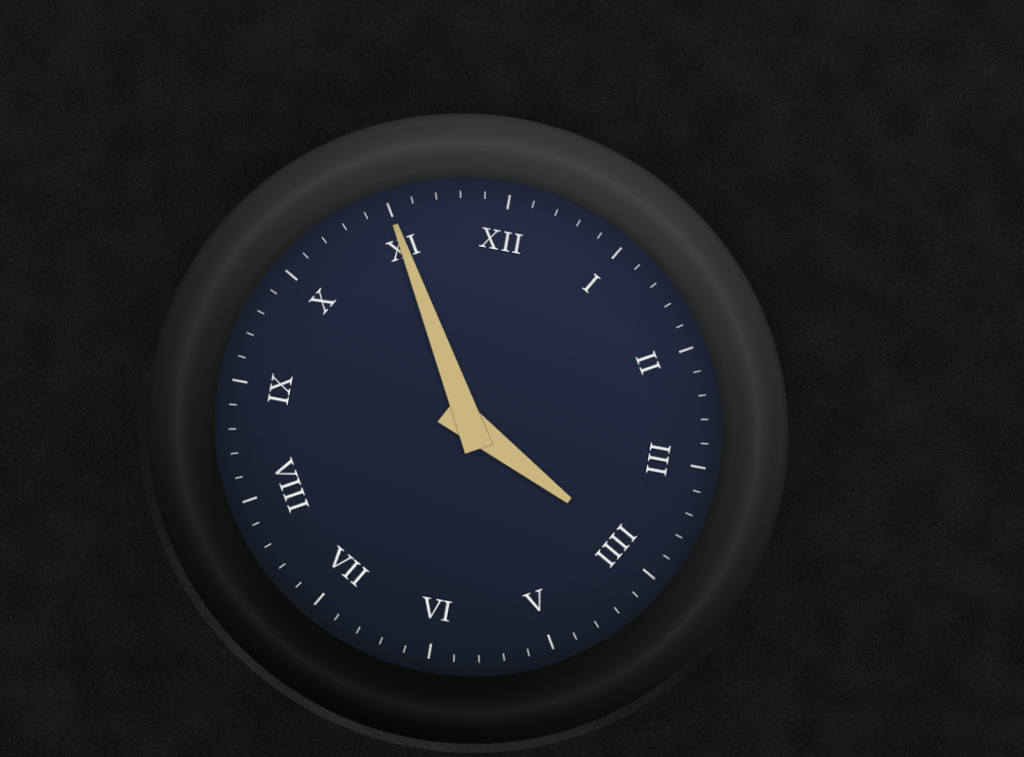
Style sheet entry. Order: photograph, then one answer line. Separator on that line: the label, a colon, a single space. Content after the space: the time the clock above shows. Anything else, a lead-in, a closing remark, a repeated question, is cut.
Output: 3:55
